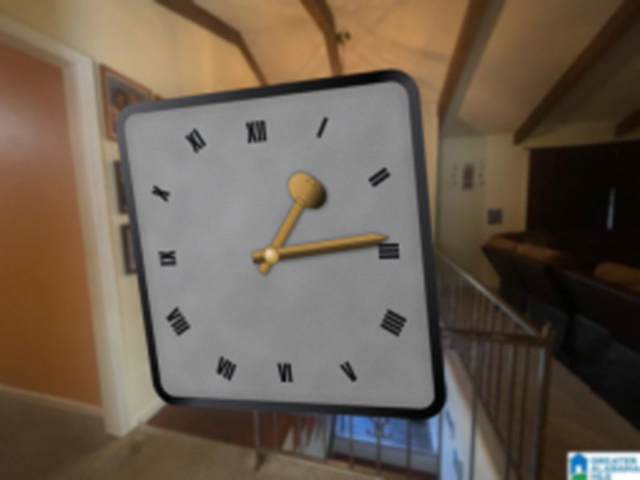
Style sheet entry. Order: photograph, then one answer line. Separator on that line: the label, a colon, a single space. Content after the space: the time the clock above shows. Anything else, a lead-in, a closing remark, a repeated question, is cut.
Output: 1:14
